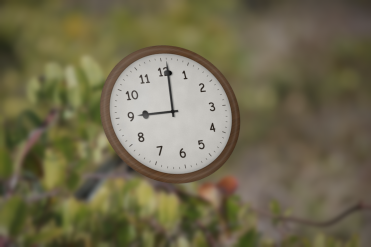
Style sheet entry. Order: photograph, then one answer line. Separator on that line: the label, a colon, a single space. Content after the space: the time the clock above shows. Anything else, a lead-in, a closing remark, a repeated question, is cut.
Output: 9:01
